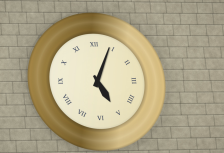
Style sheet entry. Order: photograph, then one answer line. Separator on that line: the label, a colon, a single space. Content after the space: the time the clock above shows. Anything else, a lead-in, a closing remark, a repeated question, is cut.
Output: 5:04
